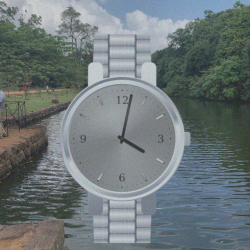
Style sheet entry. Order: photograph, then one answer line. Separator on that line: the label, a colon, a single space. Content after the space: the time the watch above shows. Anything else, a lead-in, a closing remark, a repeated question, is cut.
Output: 4:02
